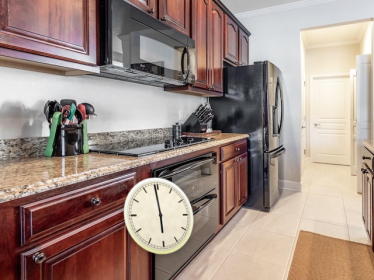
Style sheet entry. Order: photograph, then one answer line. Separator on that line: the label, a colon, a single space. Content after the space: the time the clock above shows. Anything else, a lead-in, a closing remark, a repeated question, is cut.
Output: 5:59
